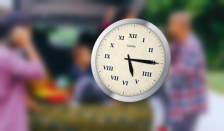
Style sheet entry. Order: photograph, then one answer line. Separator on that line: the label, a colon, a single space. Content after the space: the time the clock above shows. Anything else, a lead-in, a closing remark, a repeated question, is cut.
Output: 5:15
